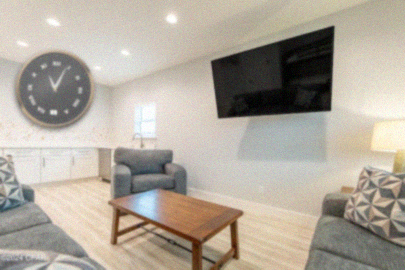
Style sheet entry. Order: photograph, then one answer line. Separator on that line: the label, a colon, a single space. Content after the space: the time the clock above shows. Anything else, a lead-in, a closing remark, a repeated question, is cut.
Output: 11:04
